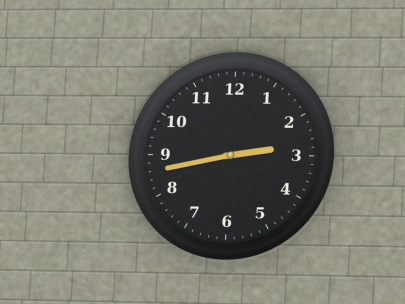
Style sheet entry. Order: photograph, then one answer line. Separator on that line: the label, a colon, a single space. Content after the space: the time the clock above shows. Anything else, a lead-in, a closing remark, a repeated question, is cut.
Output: 2:43
